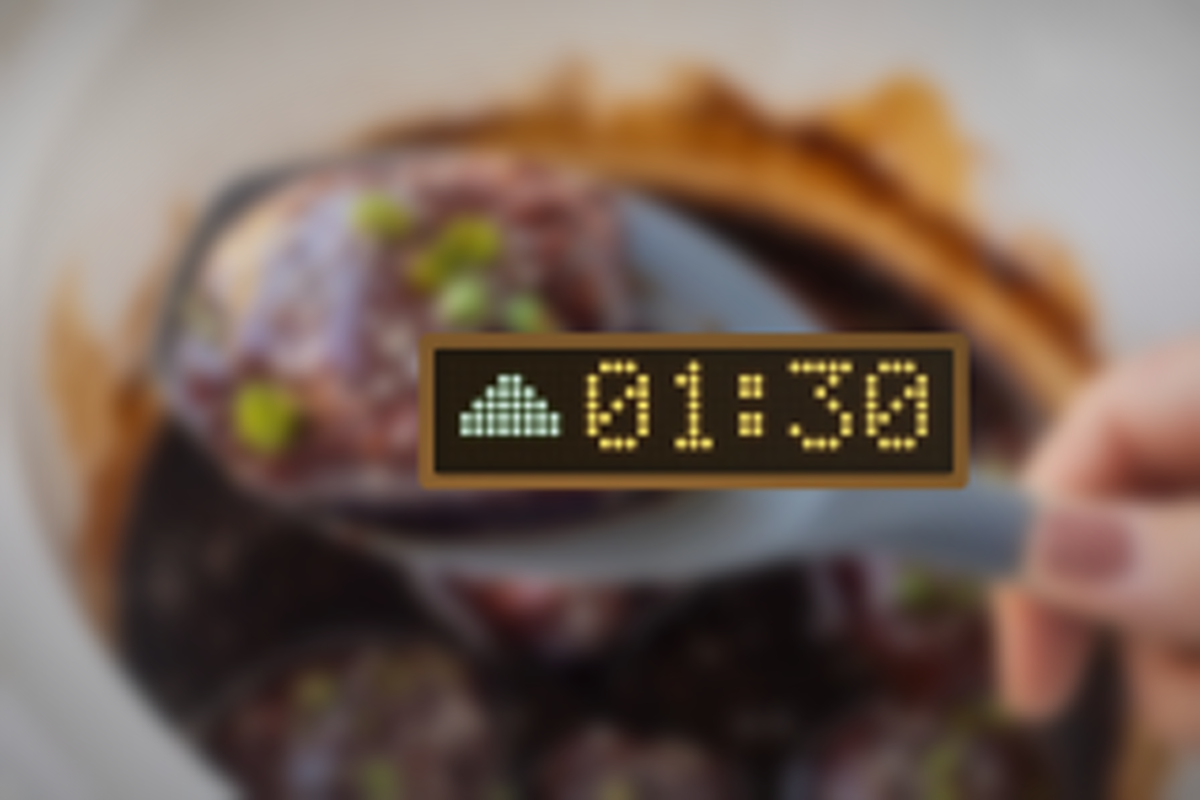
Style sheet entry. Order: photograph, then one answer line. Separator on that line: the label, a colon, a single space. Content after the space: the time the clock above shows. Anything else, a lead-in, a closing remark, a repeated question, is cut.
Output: 1:30
